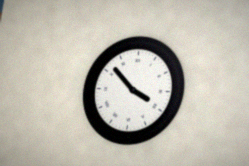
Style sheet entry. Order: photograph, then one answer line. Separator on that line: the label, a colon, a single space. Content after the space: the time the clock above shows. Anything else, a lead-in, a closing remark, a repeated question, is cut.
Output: 3:52
